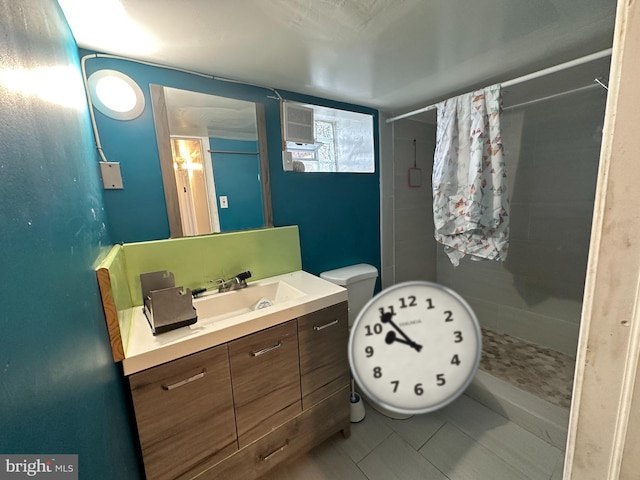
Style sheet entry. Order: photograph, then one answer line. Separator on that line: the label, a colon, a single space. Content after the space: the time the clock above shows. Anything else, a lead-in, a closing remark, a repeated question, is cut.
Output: 9:54
